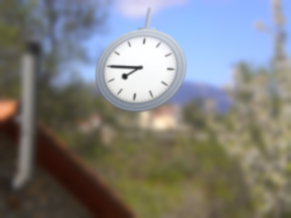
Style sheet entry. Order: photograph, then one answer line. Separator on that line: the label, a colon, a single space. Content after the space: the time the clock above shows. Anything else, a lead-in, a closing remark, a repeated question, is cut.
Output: 7:45
